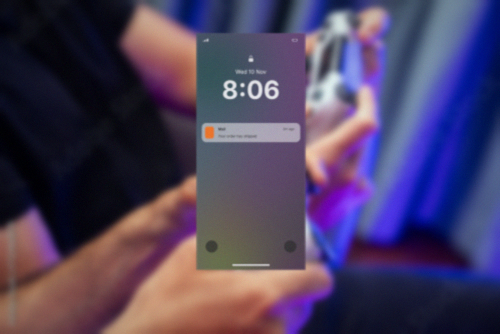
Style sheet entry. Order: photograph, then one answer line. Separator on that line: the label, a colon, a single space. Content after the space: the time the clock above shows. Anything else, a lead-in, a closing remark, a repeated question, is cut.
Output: 8:06
